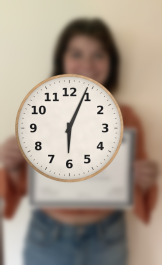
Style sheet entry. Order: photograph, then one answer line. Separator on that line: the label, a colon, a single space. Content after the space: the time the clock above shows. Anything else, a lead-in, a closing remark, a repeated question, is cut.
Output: 6:04
